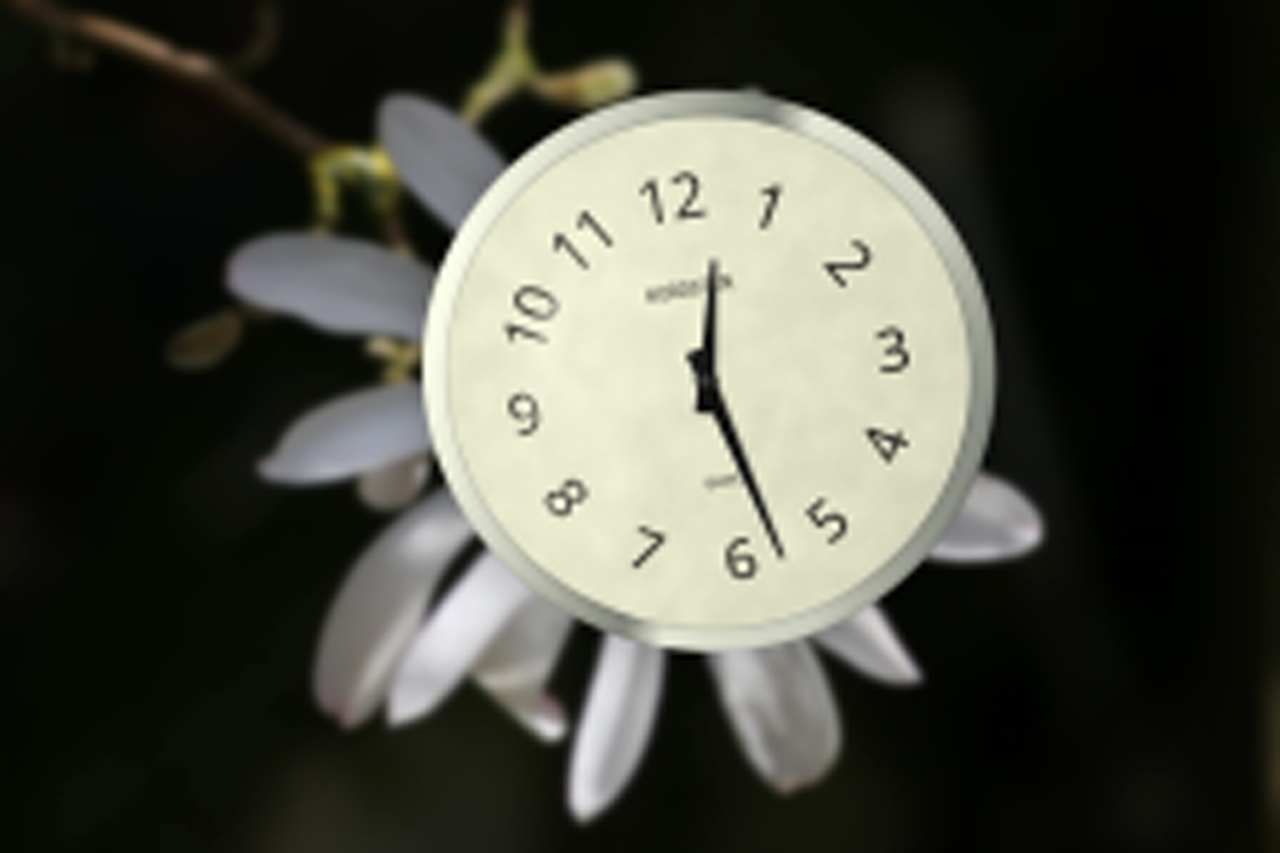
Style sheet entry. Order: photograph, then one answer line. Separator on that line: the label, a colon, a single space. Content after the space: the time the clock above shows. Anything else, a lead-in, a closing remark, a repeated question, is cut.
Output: 12:28
